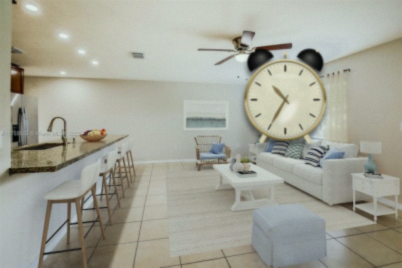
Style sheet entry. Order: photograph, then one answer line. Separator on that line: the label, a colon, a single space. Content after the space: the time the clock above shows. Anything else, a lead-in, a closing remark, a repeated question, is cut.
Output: 10:35
